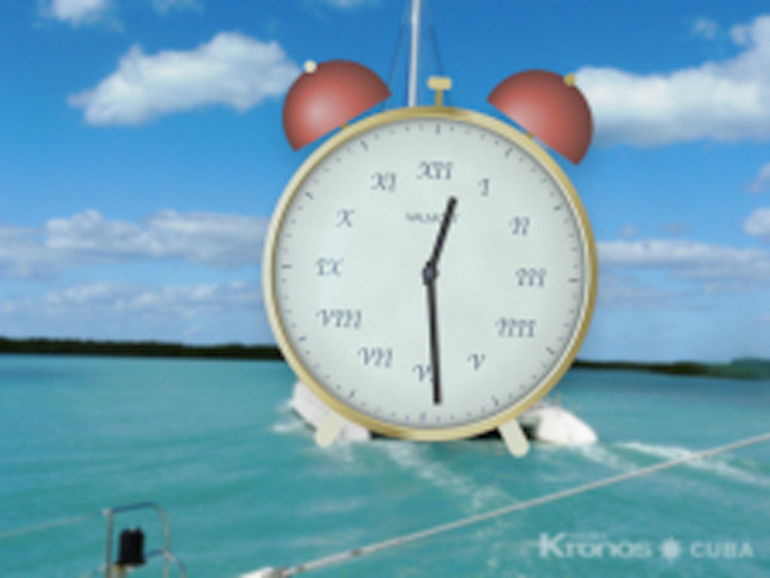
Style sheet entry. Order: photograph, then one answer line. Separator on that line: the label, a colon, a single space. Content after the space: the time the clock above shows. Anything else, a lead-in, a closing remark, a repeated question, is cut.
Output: 12:29
